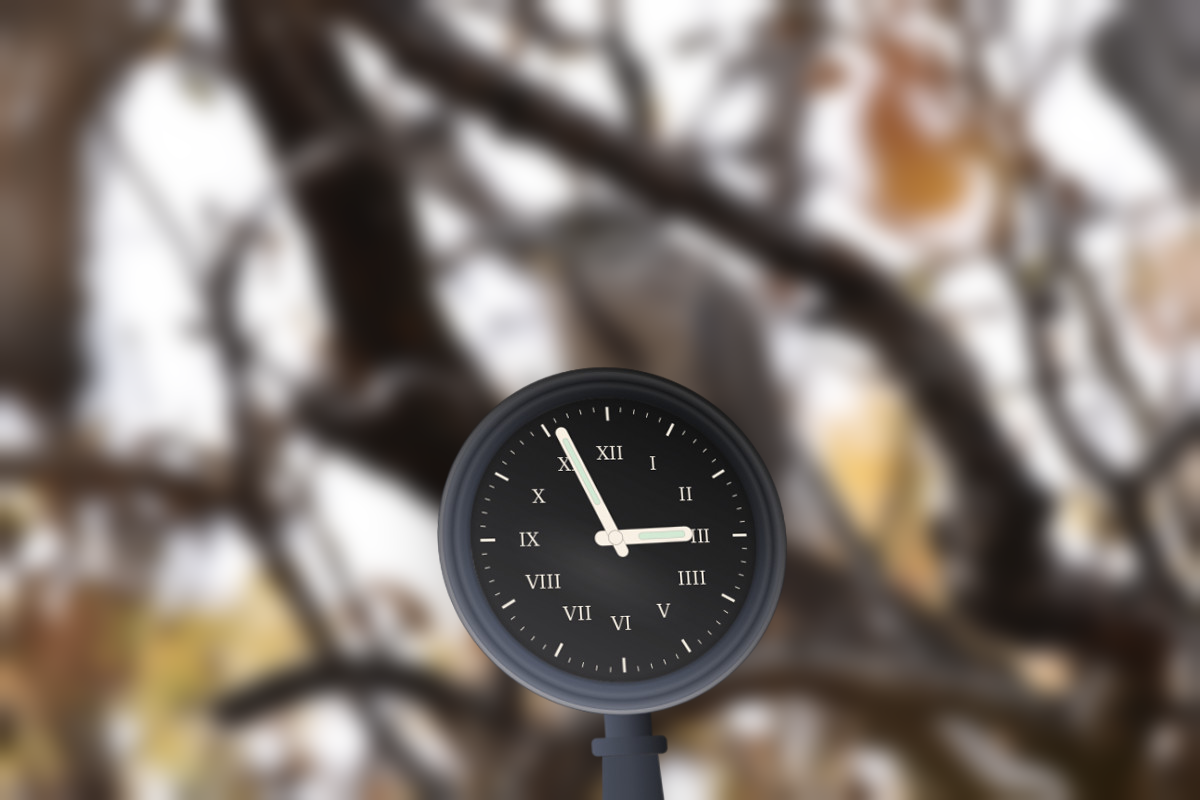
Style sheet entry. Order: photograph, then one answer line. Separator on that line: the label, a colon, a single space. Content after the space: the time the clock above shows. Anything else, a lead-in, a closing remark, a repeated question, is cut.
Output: 2:56
